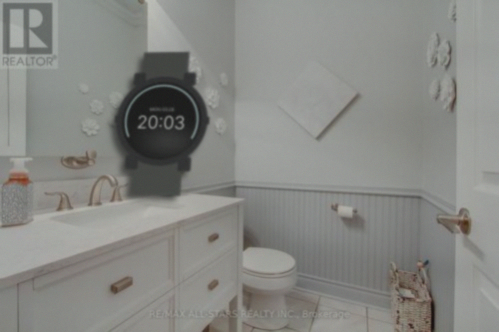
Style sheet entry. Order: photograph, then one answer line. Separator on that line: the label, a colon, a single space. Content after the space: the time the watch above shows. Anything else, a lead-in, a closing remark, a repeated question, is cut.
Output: 20:03
